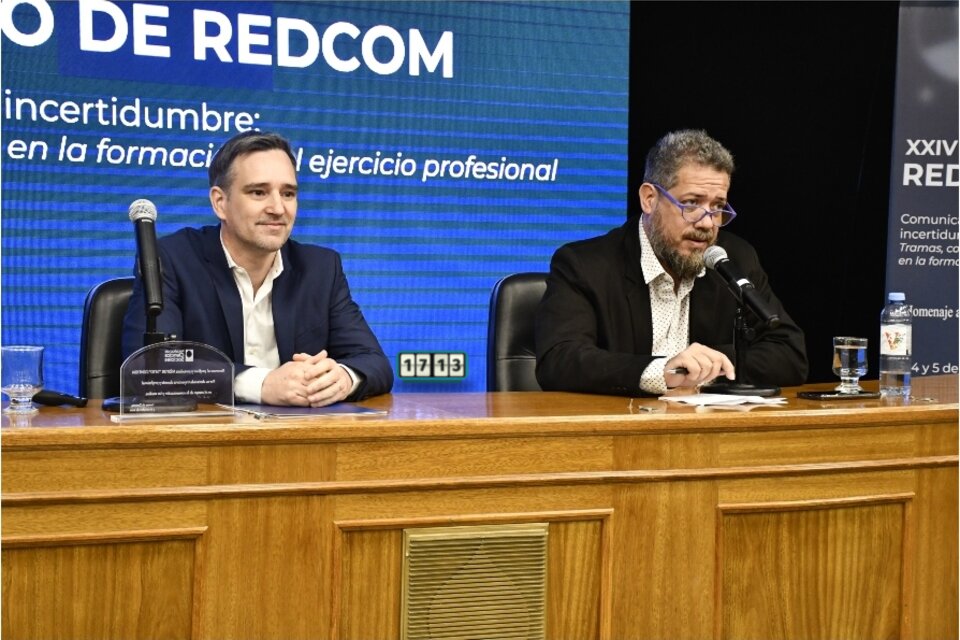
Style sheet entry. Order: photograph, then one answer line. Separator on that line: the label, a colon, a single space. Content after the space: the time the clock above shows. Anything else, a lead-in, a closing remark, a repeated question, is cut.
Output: 17:13
